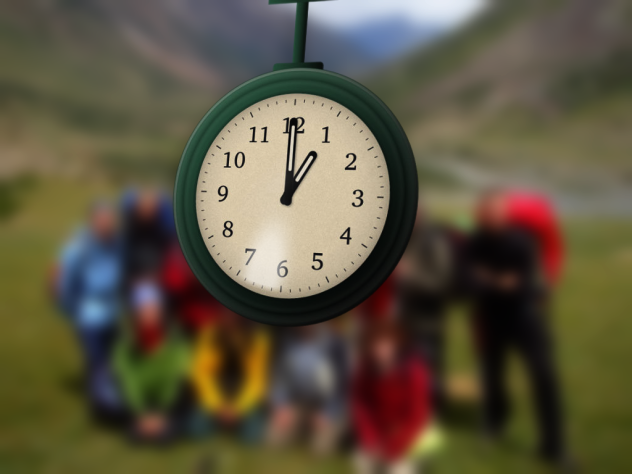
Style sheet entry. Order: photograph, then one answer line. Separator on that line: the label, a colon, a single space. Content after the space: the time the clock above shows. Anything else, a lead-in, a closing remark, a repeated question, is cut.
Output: 1:00
